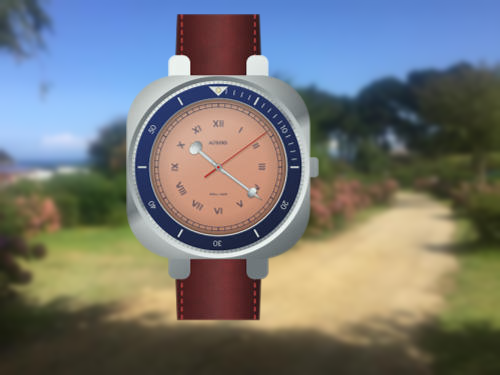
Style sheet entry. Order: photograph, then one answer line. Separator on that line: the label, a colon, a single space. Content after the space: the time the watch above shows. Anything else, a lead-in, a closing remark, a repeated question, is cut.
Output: 10:21:09
